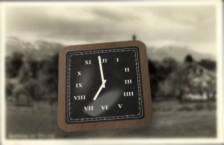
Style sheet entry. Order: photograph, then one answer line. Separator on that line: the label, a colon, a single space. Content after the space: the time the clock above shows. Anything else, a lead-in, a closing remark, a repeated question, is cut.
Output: 6:59
